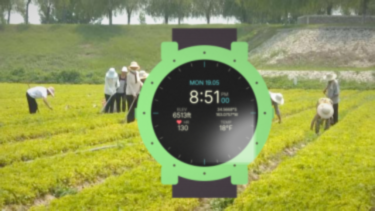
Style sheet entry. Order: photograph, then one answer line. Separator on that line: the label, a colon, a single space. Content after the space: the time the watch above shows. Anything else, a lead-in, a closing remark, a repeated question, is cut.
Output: 8:51
